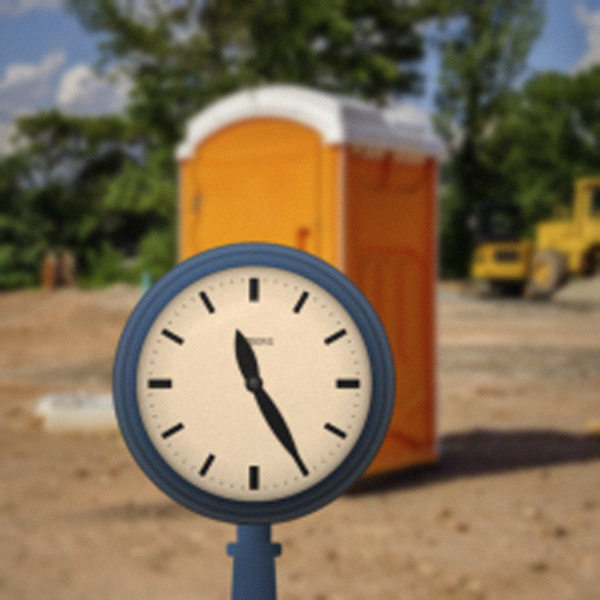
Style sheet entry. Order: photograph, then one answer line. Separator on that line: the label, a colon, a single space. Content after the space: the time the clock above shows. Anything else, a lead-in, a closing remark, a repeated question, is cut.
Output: 11:25
